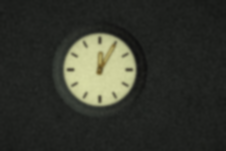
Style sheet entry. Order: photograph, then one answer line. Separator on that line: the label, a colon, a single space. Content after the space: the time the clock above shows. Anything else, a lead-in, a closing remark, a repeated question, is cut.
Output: 12:05
